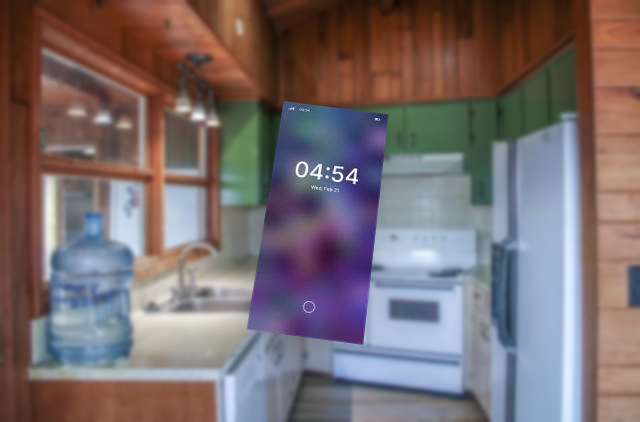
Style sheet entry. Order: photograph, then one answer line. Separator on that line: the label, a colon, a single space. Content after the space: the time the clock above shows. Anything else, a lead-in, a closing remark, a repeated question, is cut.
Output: 4:54
